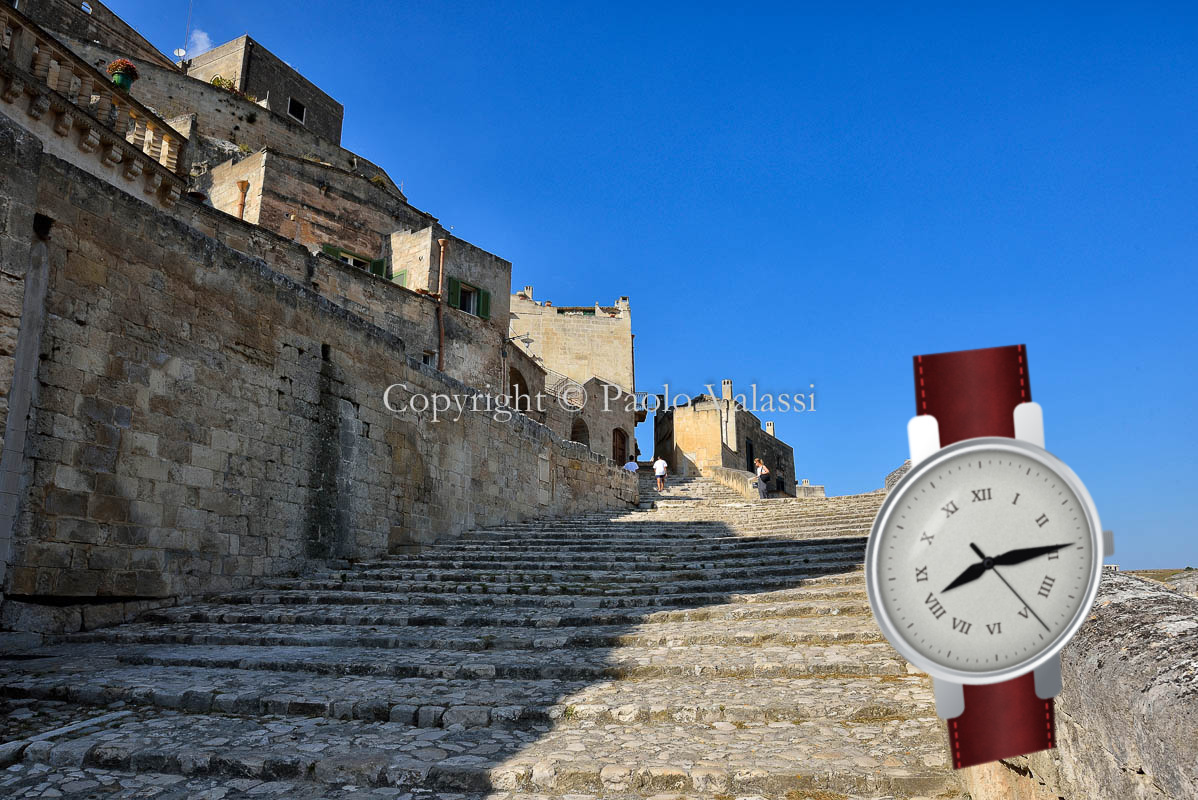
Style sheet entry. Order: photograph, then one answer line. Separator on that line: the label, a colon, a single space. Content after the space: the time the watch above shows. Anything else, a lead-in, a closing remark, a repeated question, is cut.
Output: 8:14:24
